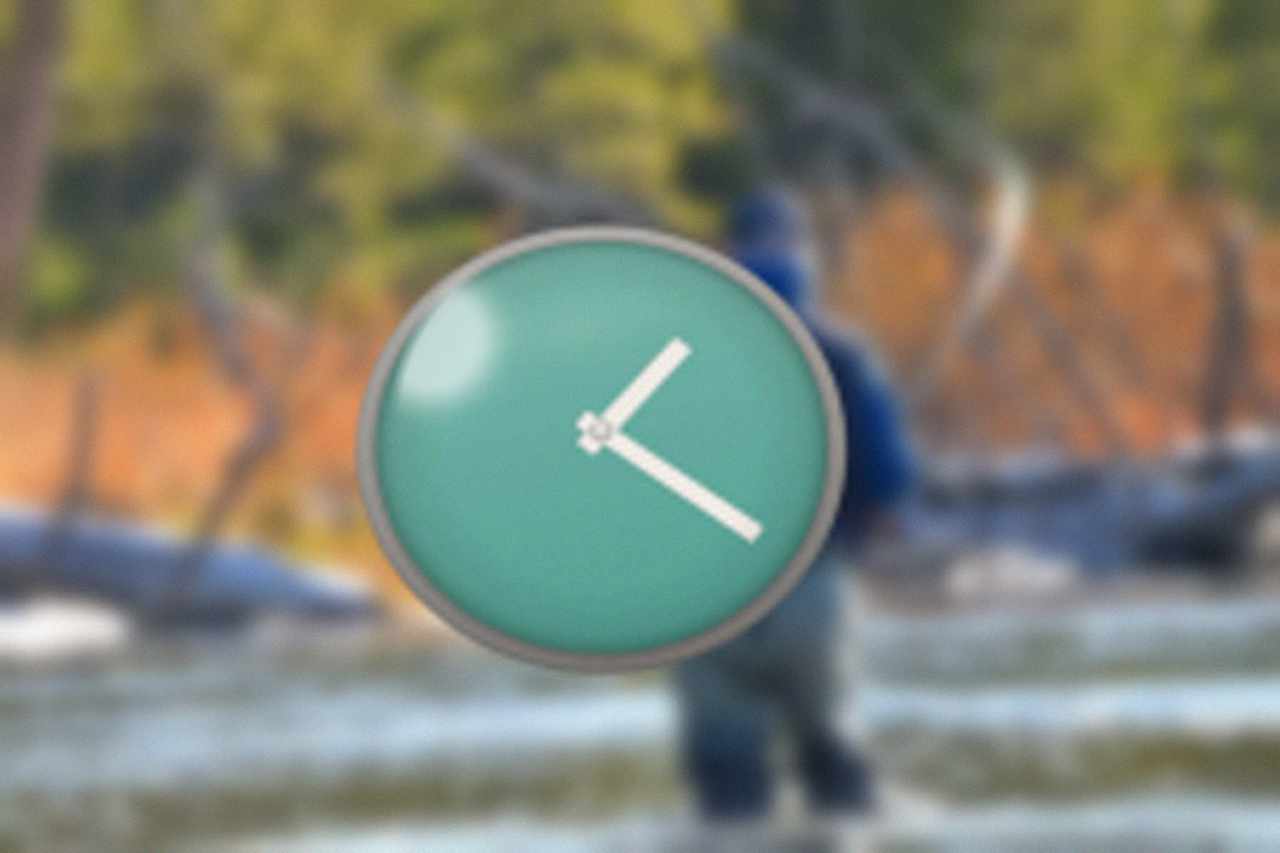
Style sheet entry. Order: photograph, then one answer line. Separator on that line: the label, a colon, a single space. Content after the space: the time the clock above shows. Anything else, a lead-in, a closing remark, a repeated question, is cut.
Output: 1:21
